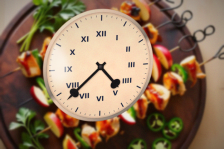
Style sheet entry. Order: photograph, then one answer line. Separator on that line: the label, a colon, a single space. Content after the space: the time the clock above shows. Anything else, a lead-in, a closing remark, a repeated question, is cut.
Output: 4:38
